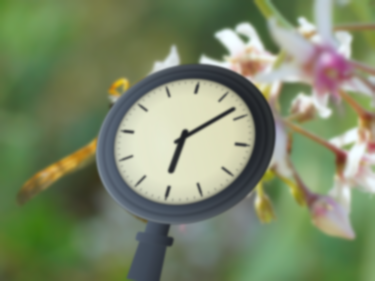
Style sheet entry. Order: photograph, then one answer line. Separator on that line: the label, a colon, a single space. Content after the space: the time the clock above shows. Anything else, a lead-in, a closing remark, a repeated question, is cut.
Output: 6:08
